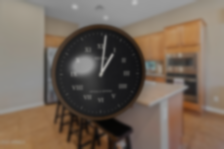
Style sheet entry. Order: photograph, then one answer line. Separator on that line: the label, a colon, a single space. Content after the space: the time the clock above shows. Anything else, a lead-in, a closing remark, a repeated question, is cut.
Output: 1:01
